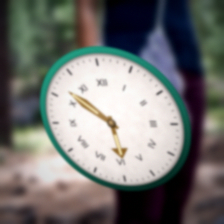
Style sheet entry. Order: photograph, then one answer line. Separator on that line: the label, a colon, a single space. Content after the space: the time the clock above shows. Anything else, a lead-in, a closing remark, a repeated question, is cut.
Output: 5:52
